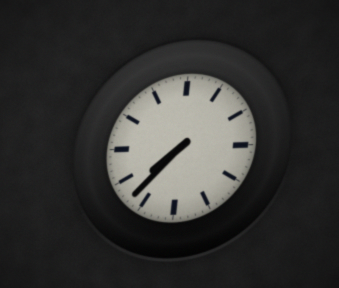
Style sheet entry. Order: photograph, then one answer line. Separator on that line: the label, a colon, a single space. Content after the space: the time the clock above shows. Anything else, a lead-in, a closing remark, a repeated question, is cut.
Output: 7:37
